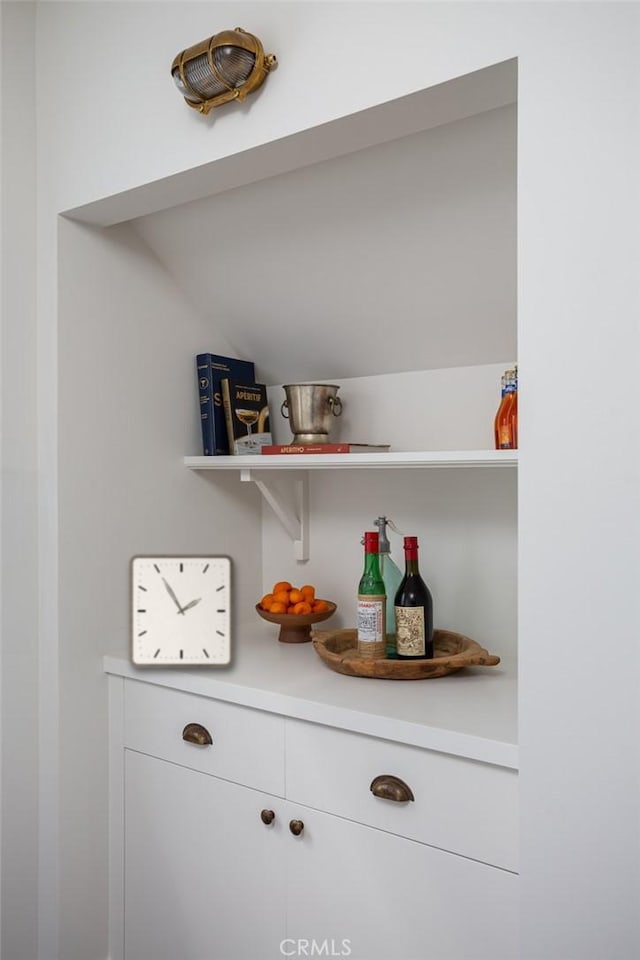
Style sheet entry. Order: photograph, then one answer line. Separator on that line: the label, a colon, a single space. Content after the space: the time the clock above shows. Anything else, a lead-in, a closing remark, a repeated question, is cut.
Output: 1:55
